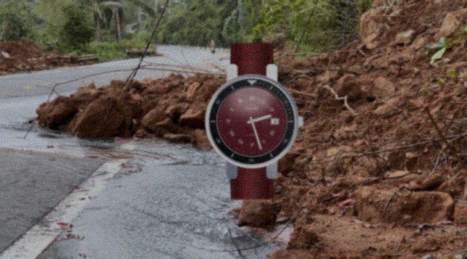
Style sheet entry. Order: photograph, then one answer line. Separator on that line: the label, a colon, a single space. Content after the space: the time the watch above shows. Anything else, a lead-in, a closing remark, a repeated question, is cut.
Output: 2:27
